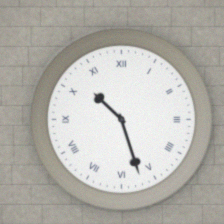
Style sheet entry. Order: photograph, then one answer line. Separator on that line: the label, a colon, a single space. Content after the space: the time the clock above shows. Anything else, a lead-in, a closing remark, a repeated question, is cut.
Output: 10:27
